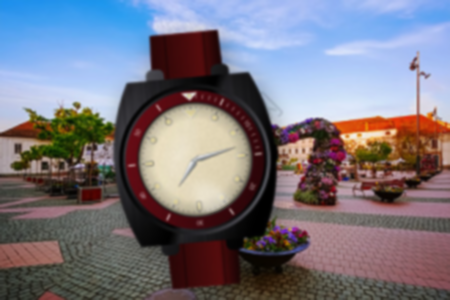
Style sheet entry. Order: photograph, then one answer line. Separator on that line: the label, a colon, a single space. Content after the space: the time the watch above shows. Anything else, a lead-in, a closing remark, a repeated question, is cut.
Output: 7:13
